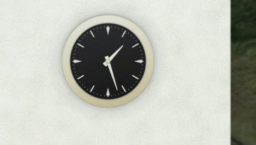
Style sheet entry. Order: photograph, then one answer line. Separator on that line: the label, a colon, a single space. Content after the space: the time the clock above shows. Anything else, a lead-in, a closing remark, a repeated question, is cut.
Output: 1:27
